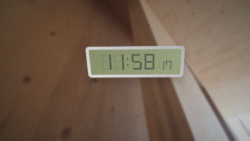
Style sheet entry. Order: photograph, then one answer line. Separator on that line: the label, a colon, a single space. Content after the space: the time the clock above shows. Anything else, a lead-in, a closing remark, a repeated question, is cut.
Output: 11:58:17
